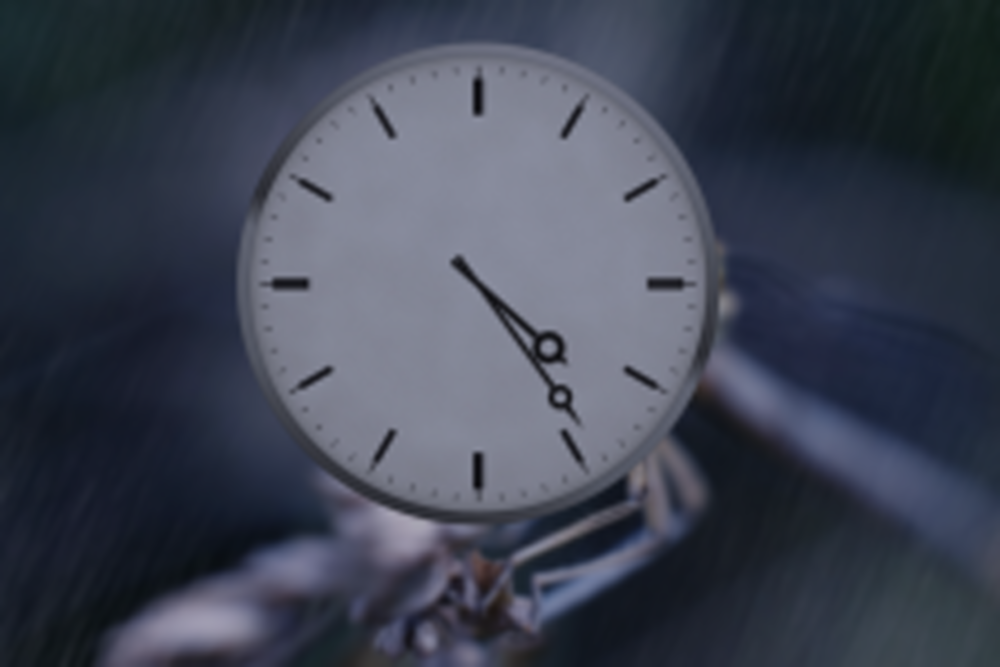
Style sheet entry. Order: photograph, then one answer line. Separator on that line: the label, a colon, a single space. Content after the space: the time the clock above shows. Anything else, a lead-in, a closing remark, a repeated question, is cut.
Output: 4:24
